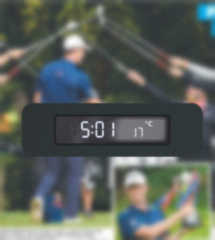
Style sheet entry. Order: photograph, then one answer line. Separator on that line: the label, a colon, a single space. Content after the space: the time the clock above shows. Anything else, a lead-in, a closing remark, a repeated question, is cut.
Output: 5:01
